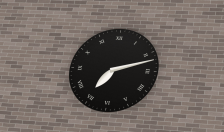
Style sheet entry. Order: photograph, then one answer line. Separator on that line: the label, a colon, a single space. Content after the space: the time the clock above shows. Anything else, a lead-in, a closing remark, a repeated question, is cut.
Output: 7:12
